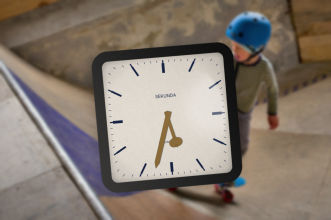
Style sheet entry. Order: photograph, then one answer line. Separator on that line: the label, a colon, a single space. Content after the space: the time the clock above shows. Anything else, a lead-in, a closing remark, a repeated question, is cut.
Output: 5:33
